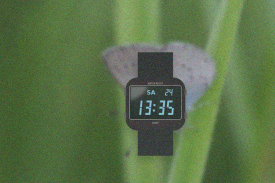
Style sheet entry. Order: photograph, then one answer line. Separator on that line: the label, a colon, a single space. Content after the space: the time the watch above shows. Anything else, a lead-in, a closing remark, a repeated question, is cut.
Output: 13:35
